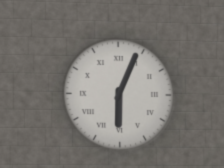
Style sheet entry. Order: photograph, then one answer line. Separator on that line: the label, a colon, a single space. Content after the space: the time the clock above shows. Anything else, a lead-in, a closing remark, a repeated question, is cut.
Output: 6:04
